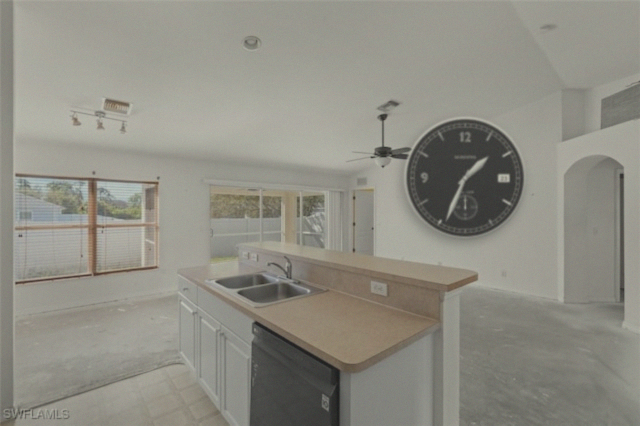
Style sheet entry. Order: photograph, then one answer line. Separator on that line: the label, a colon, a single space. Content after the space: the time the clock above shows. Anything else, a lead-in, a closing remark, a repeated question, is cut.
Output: 1:34
